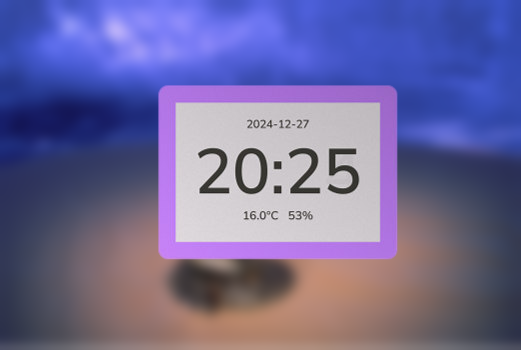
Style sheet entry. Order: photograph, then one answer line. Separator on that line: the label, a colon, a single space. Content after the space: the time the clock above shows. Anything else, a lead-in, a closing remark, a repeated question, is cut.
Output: 20:25
